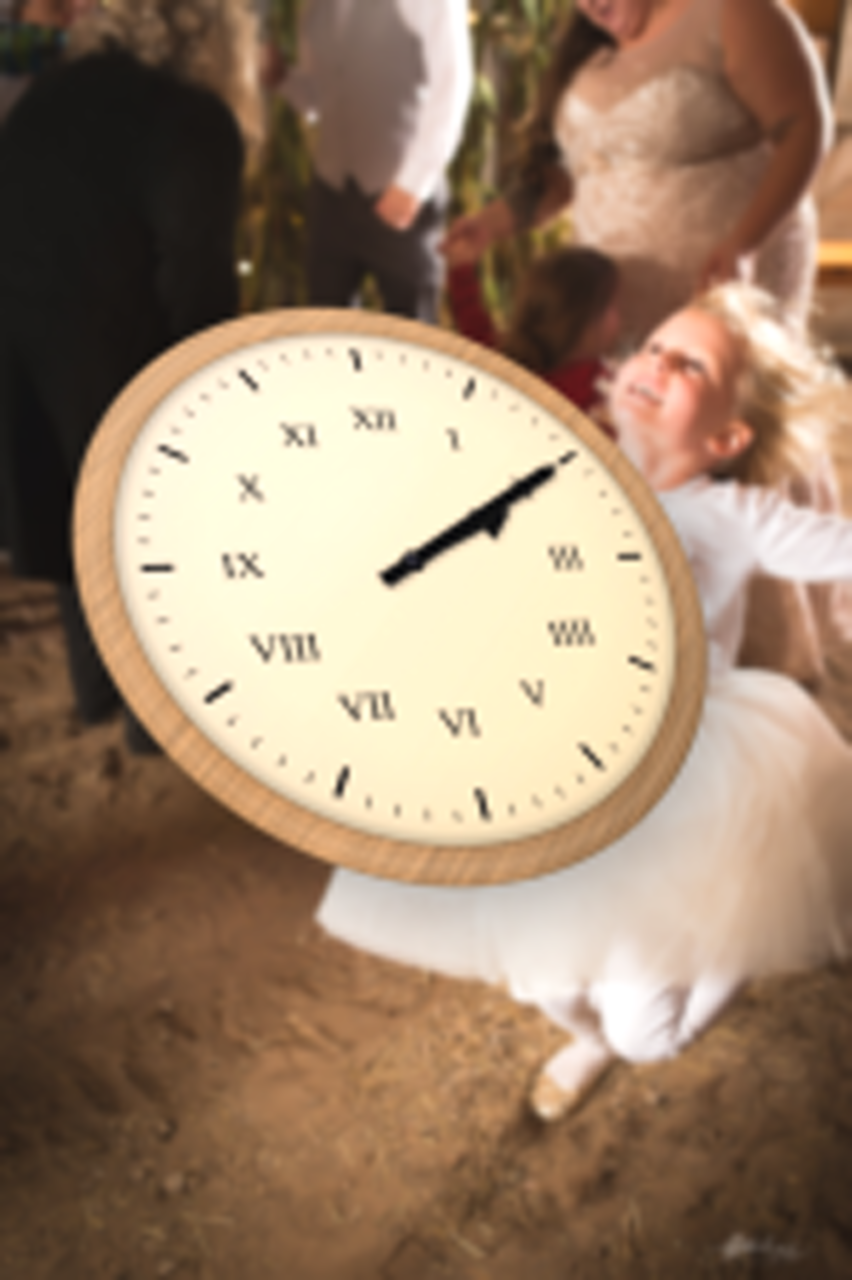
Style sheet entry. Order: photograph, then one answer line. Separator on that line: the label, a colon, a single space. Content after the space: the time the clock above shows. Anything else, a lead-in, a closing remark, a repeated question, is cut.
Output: 2:10
